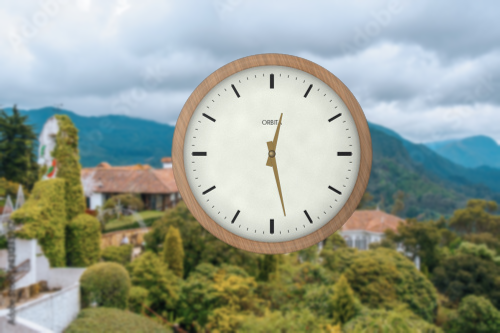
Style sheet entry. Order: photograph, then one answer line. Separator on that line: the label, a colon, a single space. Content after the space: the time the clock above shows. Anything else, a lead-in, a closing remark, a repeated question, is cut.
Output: 12:28
